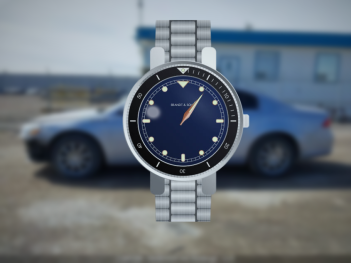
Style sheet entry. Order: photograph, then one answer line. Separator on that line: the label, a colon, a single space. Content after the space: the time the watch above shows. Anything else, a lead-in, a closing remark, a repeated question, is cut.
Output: 1:06
